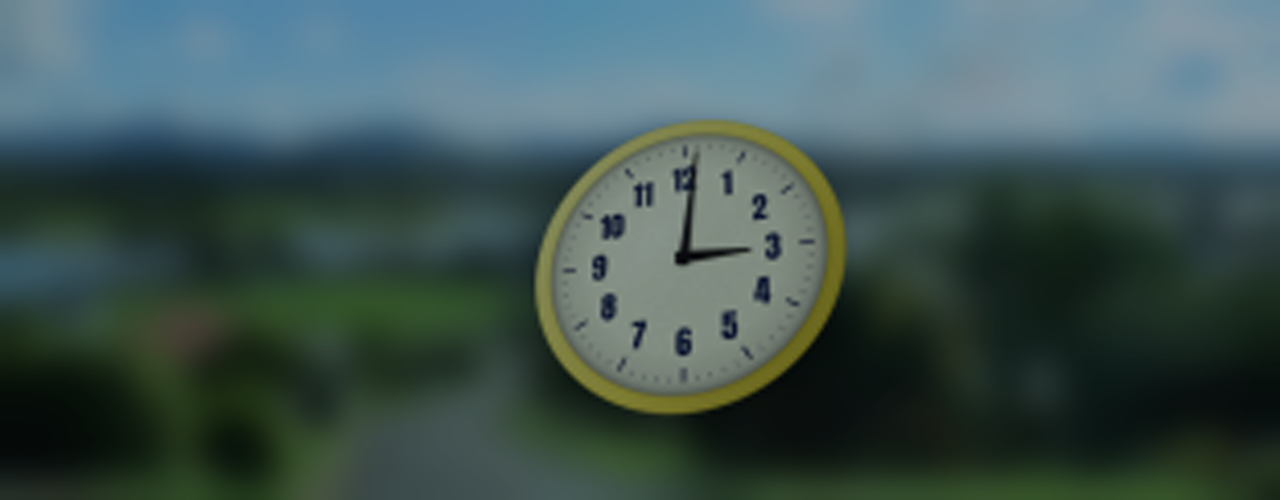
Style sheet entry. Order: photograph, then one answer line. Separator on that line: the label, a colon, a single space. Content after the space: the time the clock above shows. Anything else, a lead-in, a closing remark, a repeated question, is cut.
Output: 3:01
